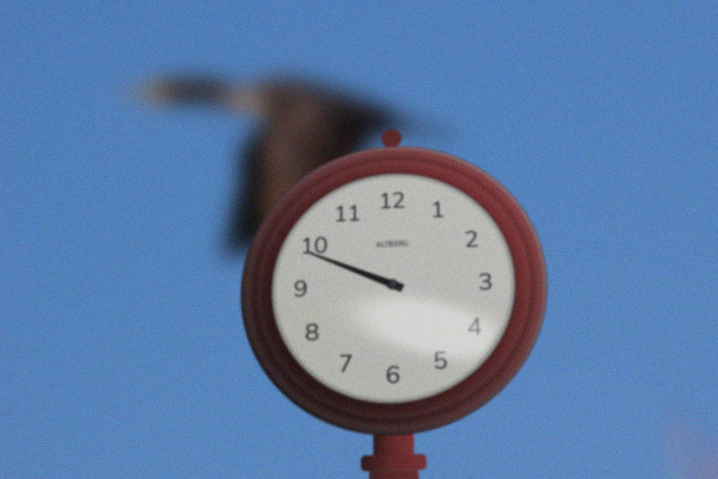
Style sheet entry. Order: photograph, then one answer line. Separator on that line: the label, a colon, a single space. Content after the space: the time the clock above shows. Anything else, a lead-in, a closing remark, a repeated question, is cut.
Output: 9:49
